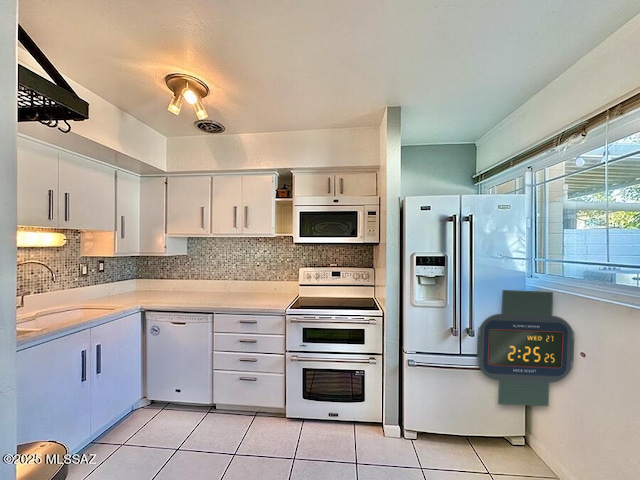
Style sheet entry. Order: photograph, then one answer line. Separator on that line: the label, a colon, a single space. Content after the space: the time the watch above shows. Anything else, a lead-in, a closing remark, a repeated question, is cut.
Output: 2:25:25
